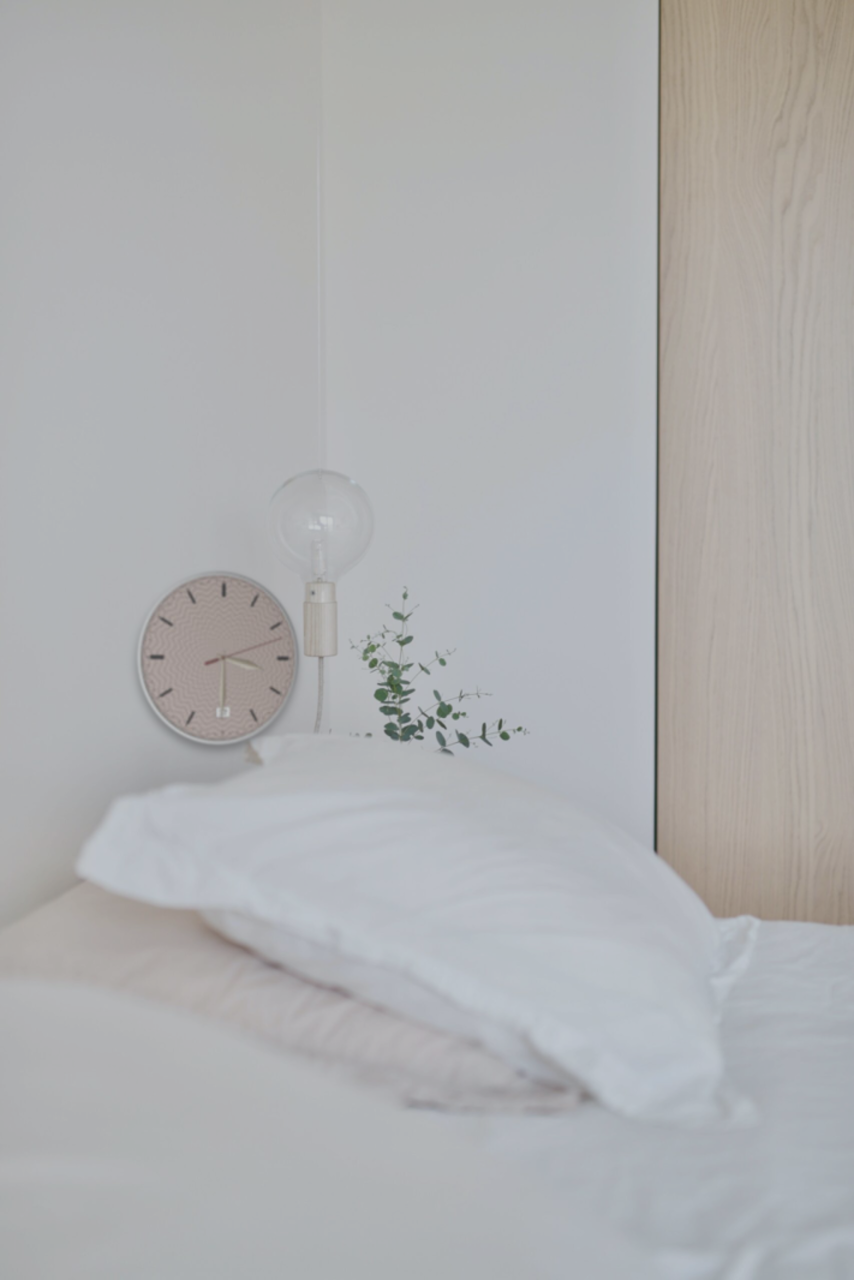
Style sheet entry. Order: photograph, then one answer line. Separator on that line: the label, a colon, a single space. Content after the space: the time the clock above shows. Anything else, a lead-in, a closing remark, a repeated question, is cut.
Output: 3:30:12
